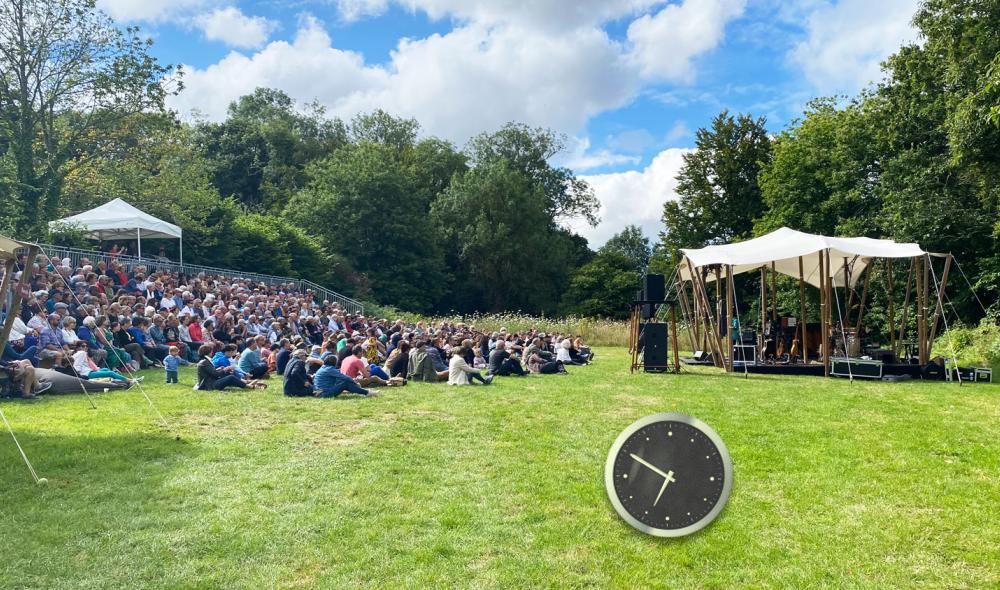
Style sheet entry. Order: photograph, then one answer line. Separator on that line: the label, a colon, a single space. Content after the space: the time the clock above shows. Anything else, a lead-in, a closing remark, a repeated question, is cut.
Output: 6:50
